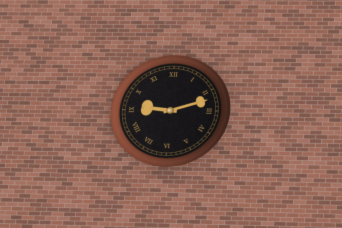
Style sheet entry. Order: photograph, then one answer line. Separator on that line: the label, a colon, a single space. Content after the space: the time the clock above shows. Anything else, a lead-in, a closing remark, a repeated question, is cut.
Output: 9:12
